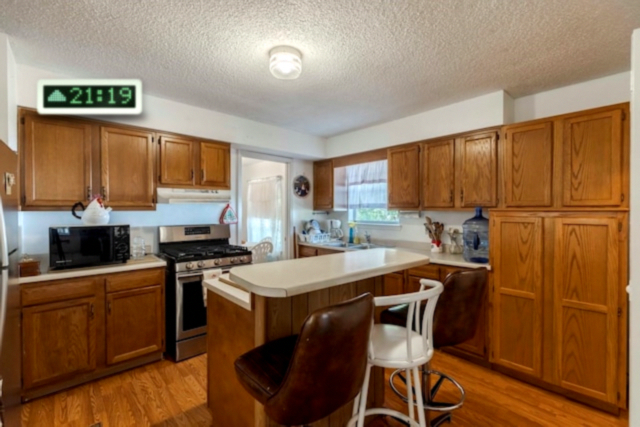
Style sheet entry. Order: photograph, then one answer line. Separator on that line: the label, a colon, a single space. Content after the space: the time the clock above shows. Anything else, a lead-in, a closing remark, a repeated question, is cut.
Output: 21:19
